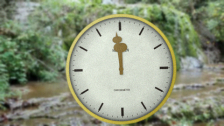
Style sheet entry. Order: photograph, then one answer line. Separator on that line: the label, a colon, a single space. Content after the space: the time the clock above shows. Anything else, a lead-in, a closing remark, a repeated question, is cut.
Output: 11:59
